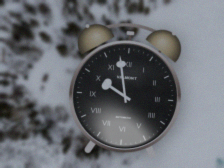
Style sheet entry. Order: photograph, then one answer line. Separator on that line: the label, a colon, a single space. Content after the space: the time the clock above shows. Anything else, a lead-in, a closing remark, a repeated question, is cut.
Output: 9:58
